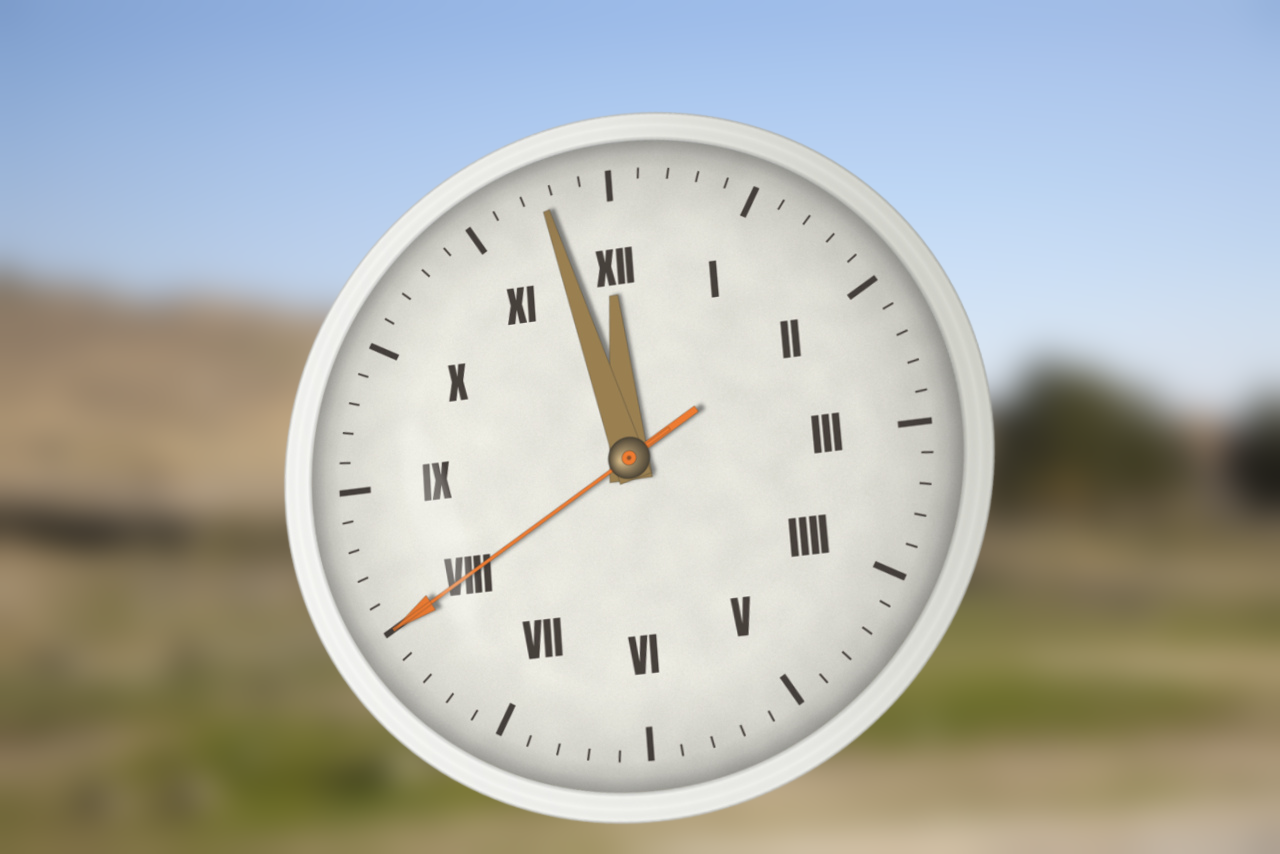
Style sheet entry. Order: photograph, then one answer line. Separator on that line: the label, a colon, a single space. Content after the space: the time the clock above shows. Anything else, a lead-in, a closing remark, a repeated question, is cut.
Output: 11:57:40
